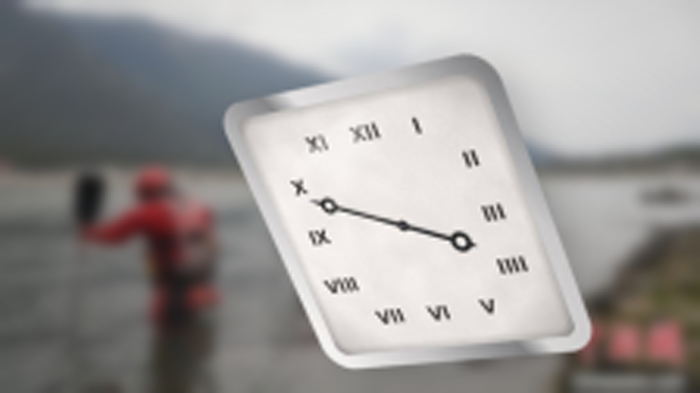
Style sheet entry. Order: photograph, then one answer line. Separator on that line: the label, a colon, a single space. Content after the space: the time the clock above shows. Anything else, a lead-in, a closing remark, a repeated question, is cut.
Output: 3:49
